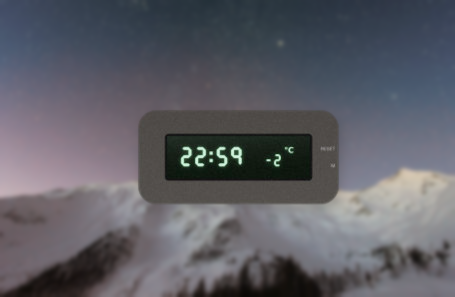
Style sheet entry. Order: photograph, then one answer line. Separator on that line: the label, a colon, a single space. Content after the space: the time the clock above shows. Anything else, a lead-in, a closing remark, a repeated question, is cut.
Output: 22:59
